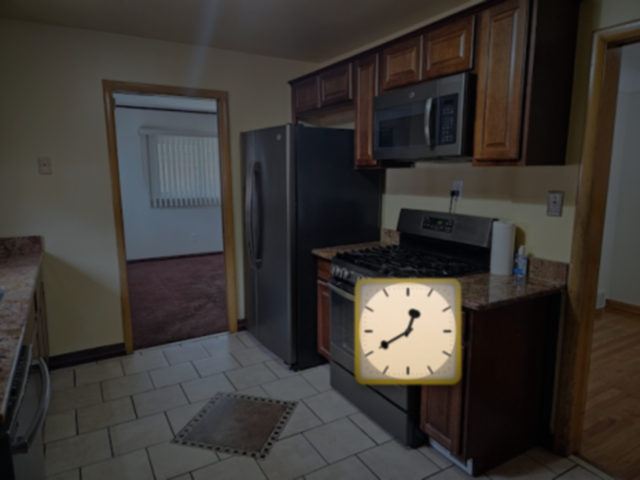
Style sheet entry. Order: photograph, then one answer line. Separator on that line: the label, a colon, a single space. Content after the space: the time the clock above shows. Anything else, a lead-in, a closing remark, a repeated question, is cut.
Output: 12:40
